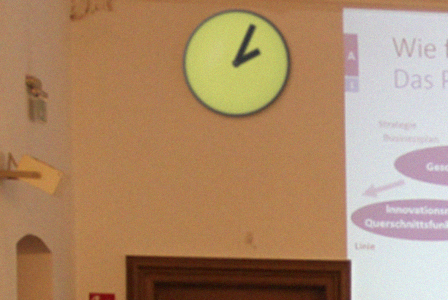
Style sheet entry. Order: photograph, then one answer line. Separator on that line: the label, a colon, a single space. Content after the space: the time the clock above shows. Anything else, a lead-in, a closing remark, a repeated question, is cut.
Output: 2:04
